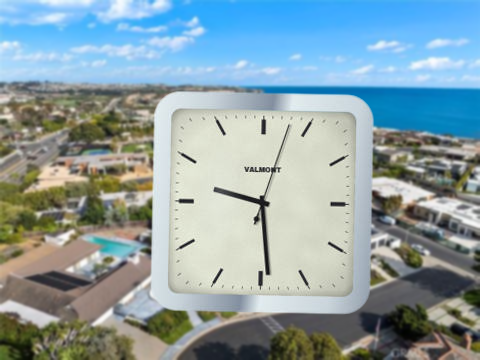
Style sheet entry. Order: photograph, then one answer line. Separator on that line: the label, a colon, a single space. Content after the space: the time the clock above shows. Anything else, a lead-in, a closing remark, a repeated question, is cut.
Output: 9:29:03
